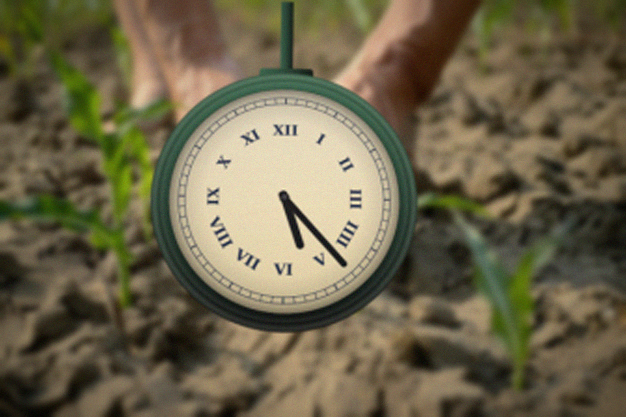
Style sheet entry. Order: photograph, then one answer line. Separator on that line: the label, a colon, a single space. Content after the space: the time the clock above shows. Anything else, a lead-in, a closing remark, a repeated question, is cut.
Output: 5:23
